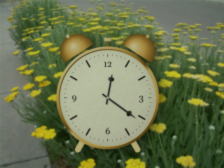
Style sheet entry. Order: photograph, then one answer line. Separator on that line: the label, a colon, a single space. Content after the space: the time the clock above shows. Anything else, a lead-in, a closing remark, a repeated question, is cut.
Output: 12:21
